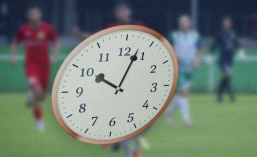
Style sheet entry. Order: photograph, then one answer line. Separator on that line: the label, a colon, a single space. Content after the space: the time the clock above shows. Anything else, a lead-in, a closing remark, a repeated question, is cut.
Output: 10:03
